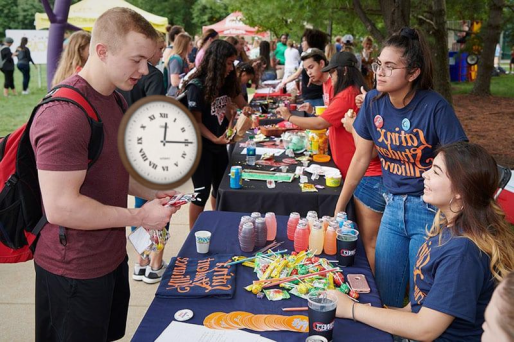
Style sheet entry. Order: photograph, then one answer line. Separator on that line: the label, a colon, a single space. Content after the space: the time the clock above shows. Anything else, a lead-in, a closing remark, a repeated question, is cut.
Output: 12:15
